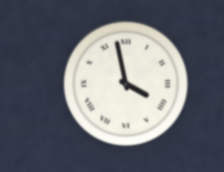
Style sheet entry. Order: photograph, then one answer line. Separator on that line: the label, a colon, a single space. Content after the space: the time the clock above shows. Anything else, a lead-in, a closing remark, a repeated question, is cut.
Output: 3:58
